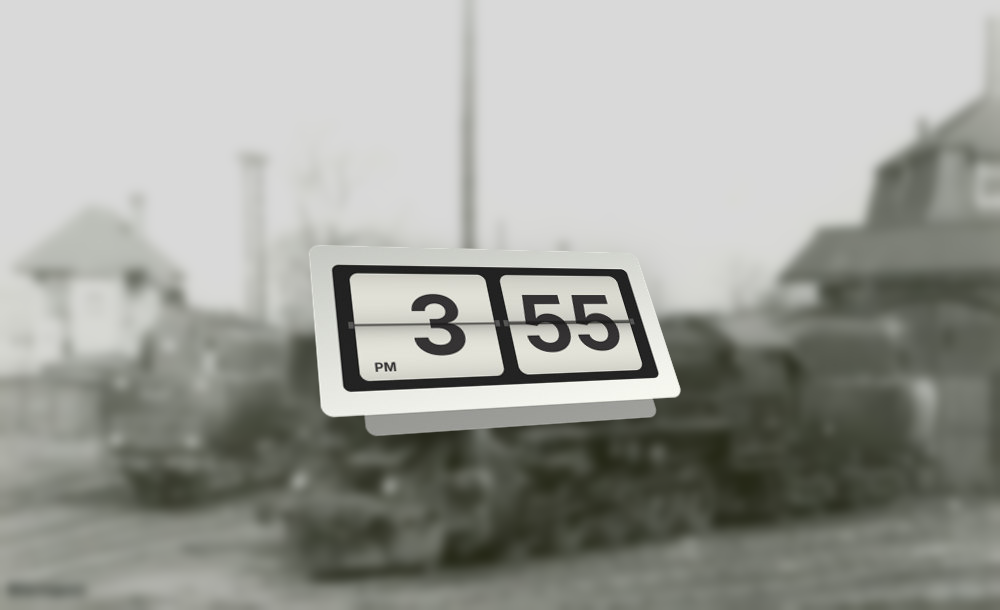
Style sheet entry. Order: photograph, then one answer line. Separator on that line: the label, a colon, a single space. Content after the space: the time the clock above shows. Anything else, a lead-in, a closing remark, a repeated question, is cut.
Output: 3:55
